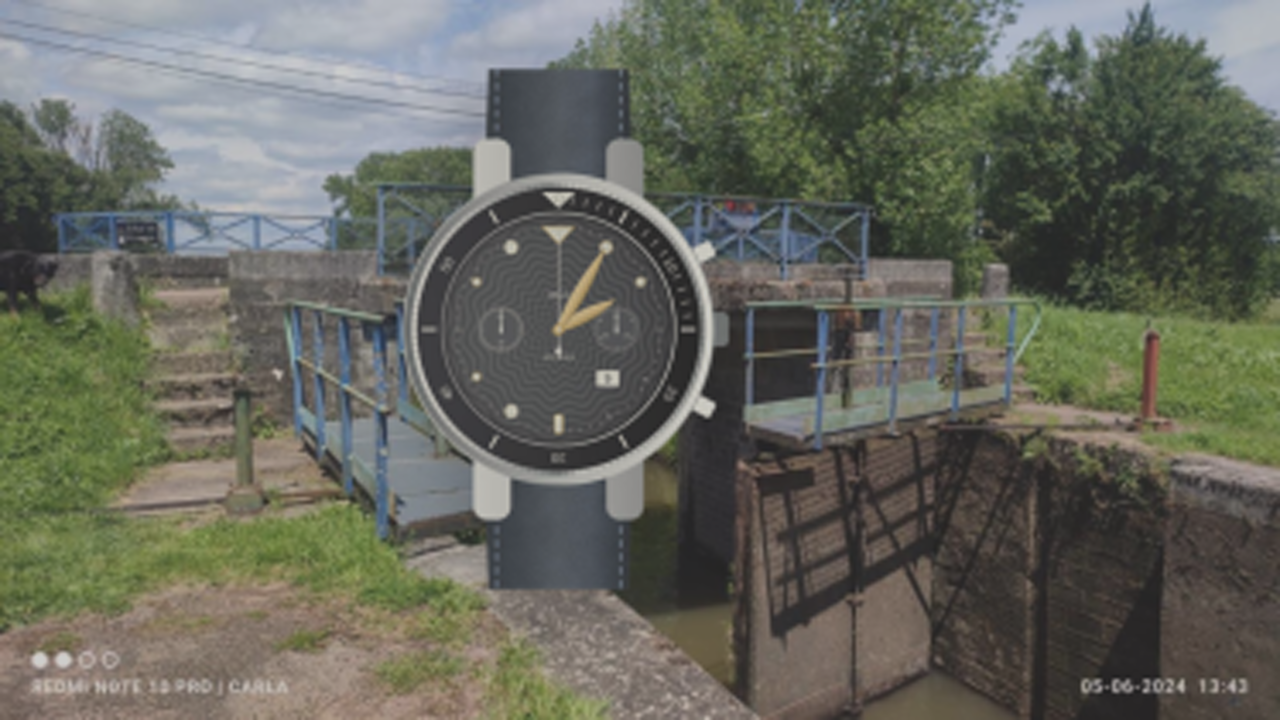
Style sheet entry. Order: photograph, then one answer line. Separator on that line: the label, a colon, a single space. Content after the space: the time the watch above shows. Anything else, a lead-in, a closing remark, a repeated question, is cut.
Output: 2:05
